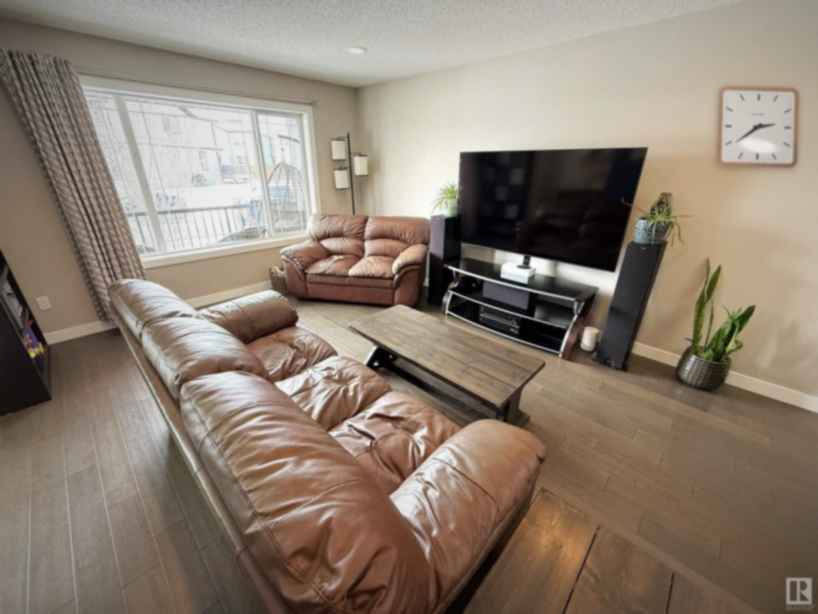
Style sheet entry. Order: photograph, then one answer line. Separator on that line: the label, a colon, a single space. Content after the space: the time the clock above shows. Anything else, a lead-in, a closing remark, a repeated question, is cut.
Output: 2:39
